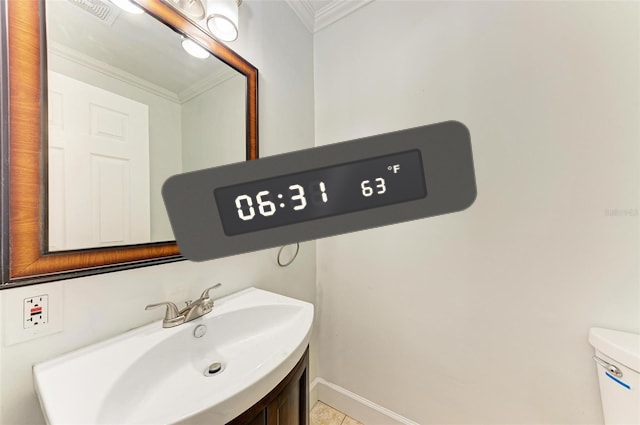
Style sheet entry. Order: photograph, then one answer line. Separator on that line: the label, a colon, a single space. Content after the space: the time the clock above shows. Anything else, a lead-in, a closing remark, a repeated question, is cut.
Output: 6:31
